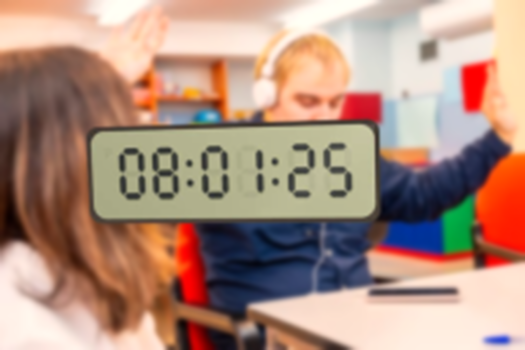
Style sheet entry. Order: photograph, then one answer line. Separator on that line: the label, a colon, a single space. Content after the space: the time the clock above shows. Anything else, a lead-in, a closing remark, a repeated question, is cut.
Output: 8:01:25
